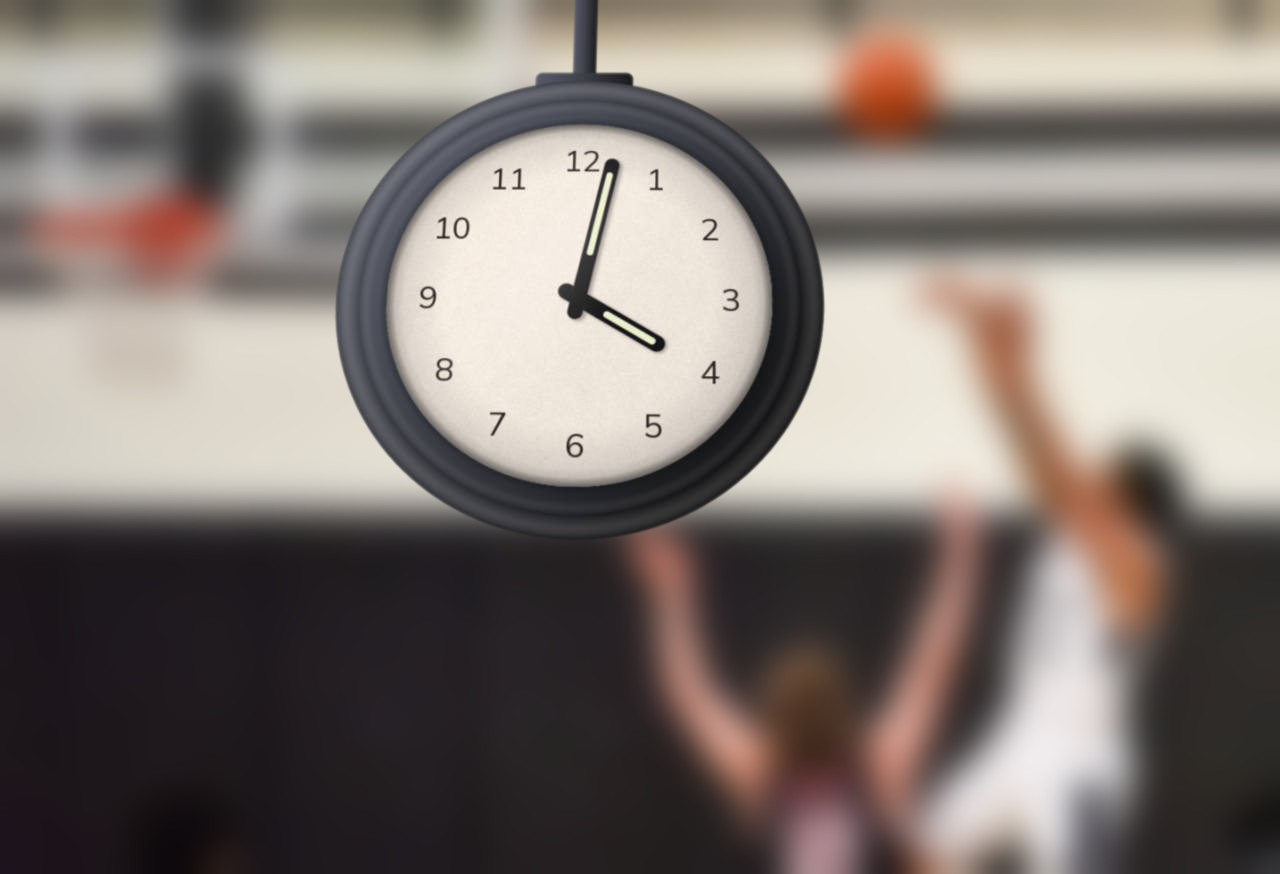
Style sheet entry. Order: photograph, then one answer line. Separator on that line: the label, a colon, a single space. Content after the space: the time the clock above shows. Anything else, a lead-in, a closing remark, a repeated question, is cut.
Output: 4:02
